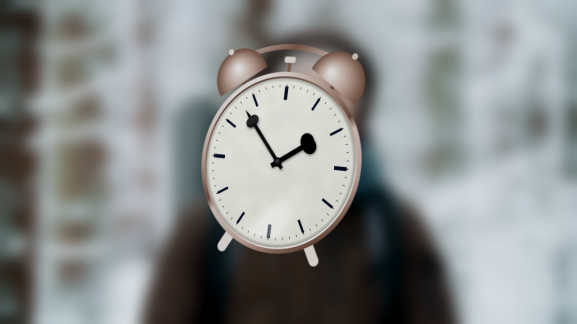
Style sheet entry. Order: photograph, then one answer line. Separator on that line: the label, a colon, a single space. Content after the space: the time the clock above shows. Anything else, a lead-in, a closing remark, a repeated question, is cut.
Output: 1:53
